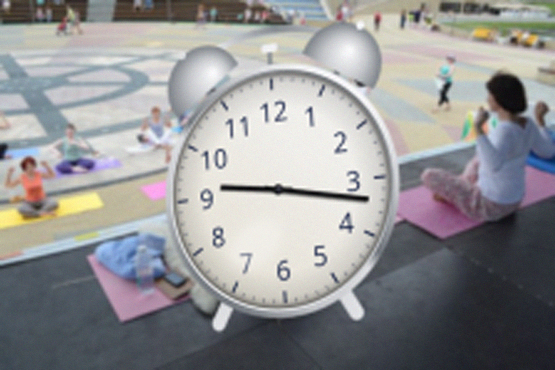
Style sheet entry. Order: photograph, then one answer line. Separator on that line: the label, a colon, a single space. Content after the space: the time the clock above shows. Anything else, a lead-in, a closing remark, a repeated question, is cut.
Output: 9:17
